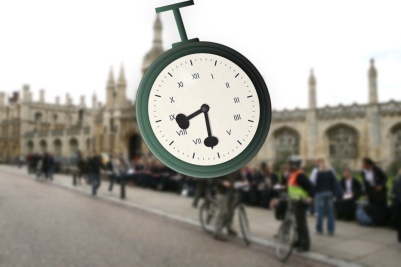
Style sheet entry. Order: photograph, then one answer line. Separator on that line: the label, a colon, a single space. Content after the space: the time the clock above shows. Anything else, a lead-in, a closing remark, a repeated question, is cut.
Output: 8:31
